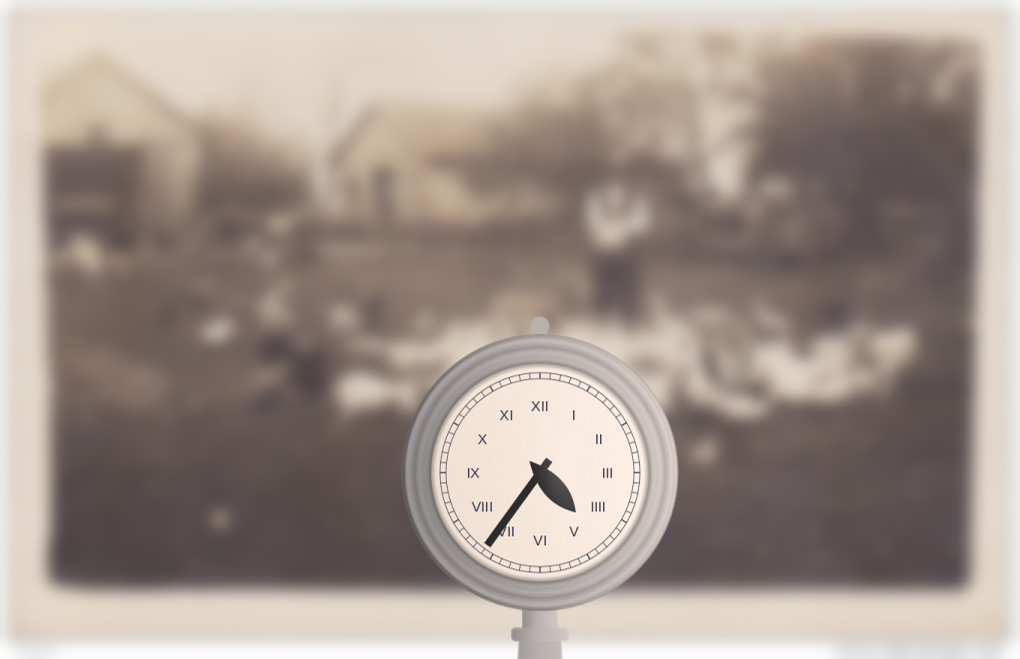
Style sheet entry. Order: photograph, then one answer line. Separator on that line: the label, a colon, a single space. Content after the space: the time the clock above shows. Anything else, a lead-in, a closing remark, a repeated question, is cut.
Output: 4:36
